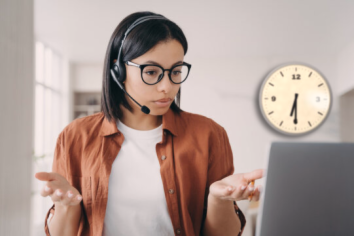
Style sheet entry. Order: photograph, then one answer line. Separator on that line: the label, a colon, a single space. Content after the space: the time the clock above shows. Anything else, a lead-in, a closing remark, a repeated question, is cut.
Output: 6:30
